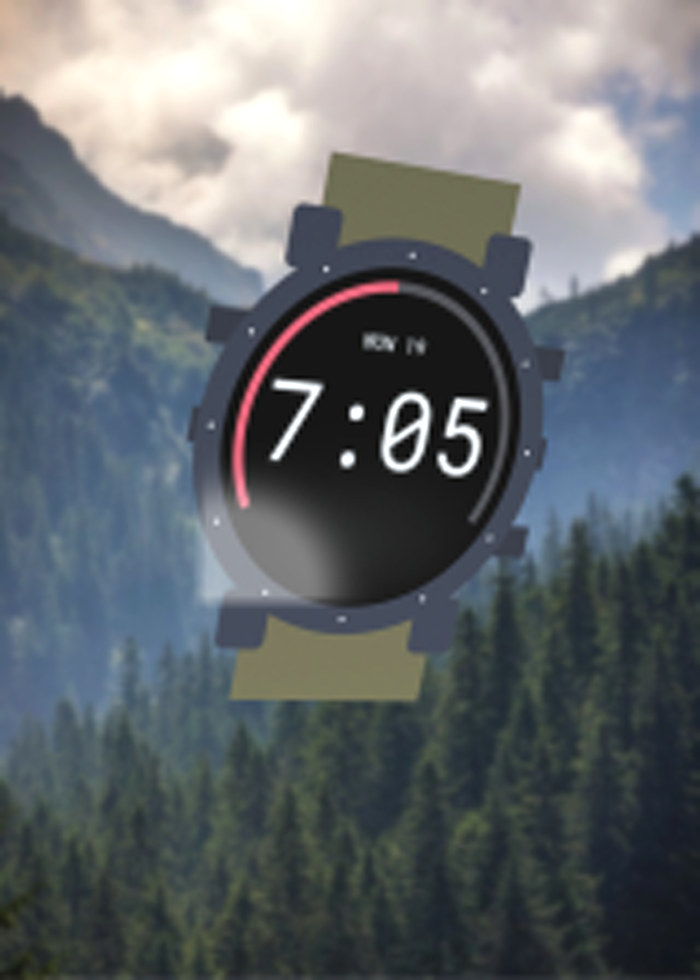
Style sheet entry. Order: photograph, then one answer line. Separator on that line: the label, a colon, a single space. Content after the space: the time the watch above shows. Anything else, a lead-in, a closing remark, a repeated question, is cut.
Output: 7:05
